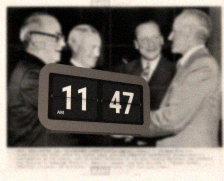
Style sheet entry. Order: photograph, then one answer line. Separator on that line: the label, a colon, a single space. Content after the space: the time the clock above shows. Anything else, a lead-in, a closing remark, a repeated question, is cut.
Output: 11:47
